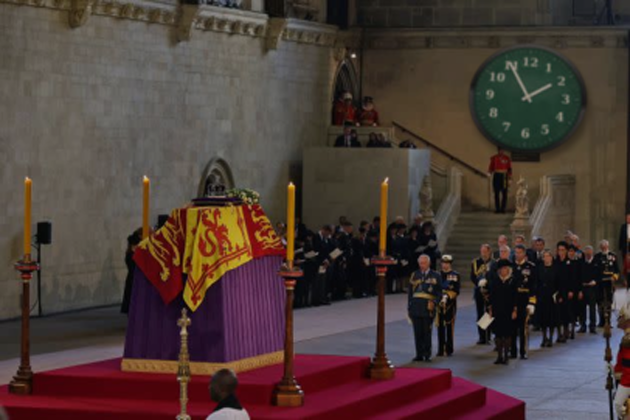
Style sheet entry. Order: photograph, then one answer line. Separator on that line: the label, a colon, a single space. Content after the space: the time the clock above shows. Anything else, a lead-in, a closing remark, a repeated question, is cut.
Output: 1:55
